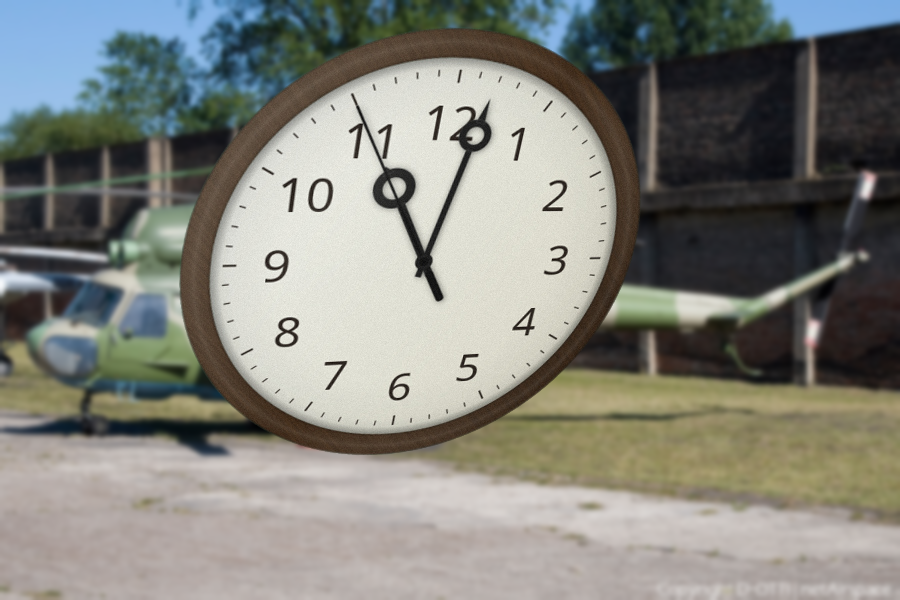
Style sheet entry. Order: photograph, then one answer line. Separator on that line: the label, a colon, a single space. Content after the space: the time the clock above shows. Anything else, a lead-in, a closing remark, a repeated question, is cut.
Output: 11:01:55
